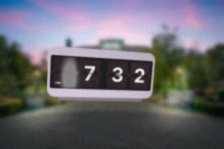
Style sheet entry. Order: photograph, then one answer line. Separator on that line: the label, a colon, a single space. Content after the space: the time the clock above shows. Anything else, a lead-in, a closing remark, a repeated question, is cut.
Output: 7:32
